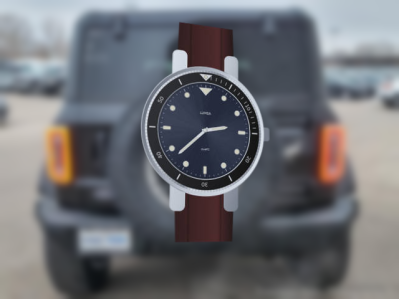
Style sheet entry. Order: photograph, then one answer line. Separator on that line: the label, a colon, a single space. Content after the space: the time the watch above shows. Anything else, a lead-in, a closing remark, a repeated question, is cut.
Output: 2:38
